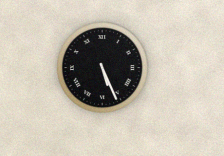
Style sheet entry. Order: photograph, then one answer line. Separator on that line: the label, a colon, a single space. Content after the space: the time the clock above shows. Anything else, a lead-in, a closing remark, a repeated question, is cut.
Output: 5:26
